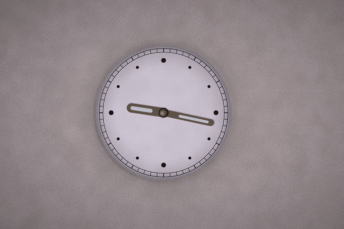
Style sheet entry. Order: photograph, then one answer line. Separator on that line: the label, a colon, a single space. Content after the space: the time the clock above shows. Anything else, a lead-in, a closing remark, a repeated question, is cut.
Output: 9:17
